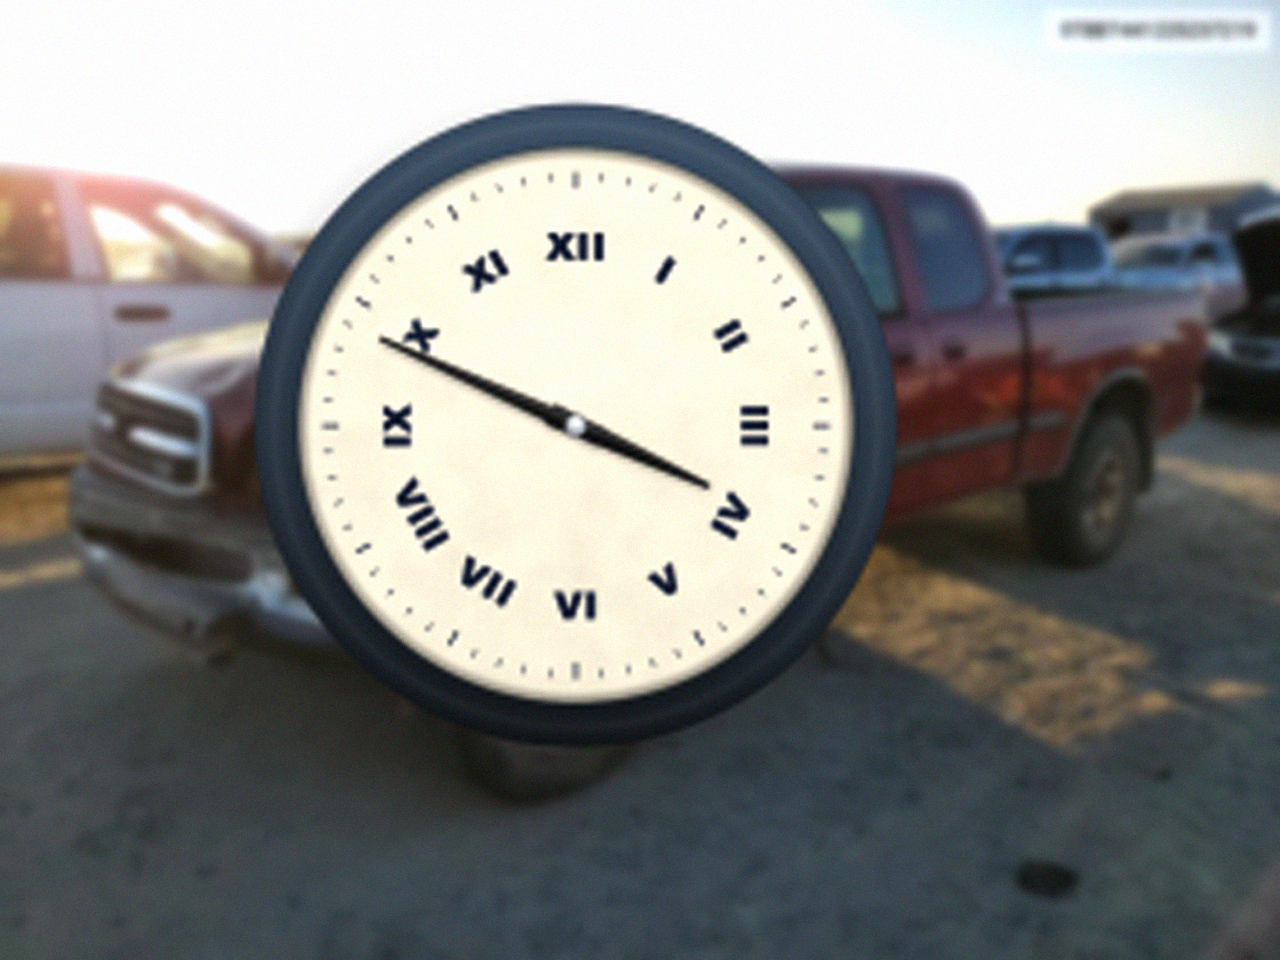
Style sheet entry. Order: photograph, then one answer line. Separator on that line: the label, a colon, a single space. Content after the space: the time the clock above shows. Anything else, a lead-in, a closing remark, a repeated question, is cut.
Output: 3:49
